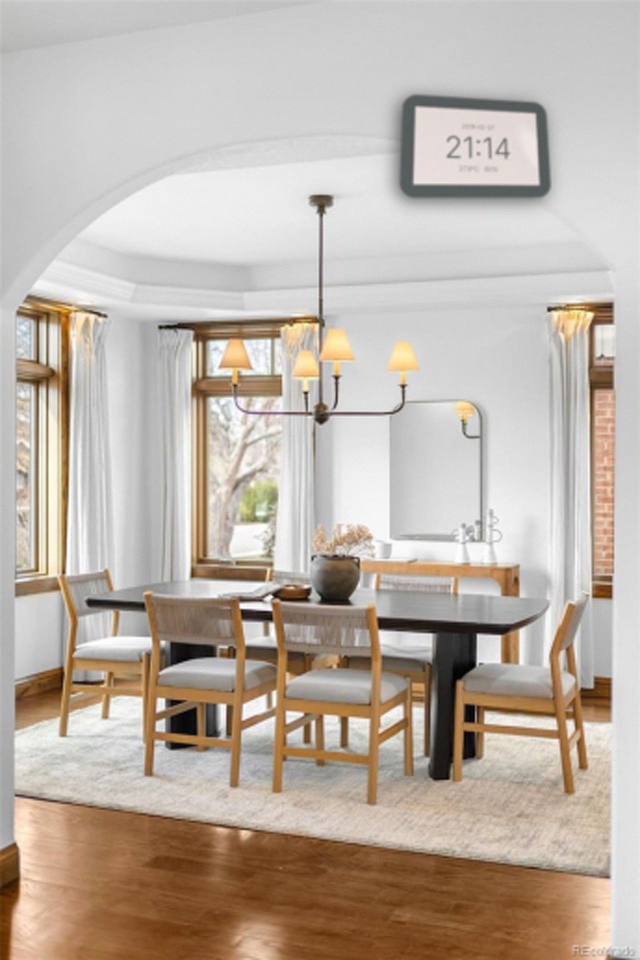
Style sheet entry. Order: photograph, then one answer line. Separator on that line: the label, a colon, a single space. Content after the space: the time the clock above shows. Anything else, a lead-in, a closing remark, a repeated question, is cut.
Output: 21:14
